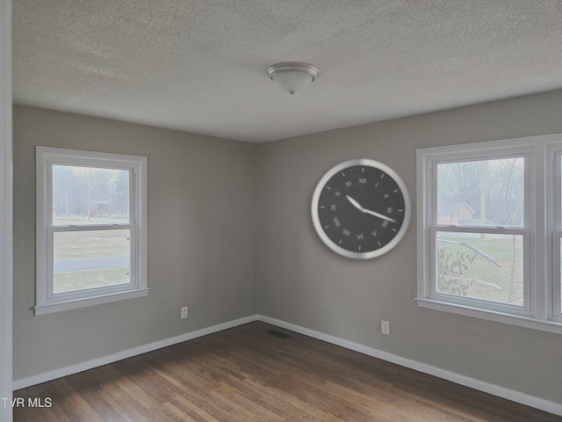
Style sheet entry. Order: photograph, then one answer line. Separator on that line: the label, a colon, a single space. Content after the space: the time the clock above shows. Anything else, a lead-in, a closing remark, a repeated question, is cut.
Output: 10:18
